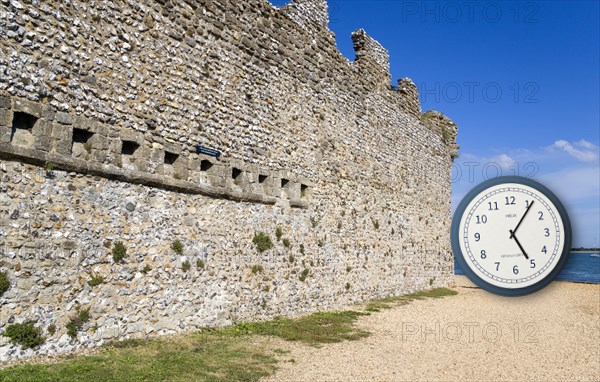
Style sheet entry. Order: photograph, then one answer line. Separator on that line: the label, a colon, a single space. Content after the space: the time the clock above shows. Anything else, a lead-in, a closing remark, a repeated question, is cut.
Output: 5:06
